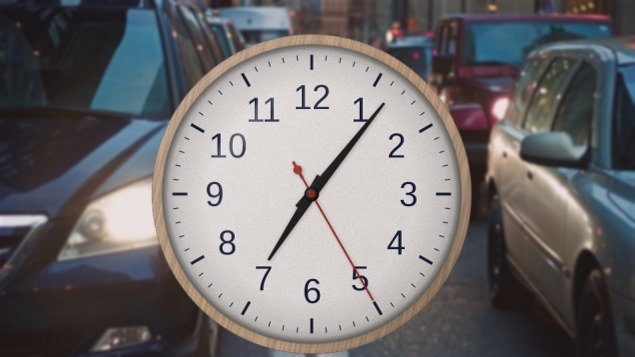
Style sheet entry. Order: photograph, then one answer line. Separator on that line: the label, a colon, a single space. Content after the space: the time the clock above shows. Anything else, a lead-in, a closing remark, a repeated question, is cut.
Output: 7:06:25
